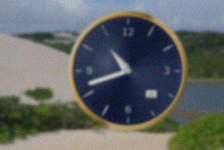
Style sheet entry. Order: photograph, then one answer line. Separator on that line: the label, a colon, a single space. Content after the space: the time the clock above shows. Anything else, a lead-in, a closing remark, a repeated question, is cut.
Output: 10:42
